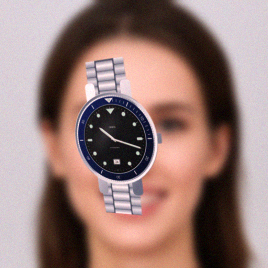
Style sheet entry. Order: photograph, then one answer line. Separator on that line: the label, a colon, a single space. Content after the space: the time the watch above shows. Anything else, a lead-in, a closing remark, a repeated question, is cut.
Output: 10:18
